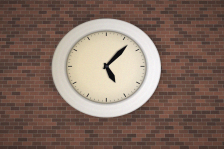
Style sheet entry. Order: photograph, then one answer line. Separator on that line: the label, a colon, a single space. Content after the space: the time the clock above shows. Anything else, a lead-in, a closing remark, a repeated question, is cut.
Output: 5:07
